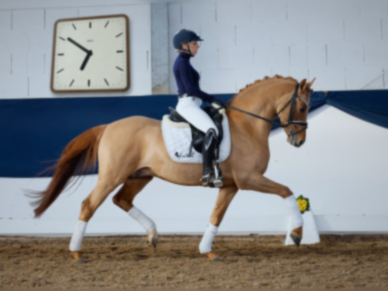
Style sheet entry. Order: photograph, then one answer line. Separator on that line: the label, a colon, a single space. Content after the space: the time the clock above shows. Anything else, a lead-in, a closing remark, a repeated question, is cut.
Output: 6:51
